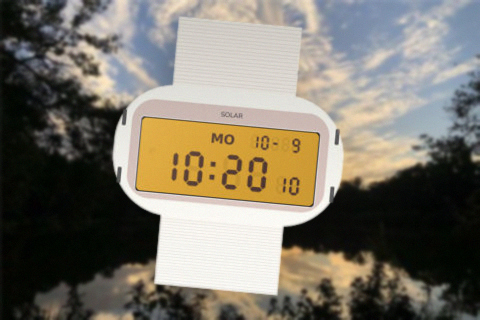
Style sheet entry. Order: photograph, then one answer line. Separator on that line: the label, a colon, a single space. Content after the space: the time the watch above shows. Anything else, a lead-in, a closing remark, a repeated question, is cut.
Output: 10:20:10
